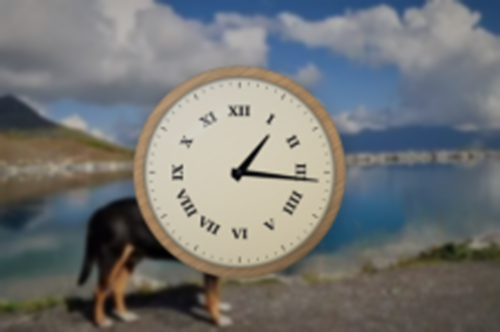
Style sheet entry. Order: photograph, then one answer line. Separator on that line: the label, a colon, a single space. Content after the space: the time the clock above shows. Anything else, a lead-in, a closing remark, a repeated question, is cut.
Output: 1:16
